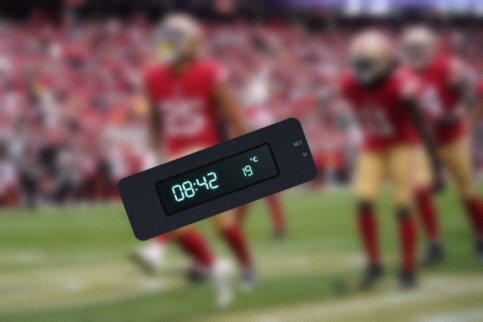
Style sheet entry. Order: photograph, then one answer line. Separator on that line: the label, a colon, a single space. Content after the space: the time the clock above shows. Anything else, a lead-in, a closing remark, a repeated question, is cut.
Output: 8:42
